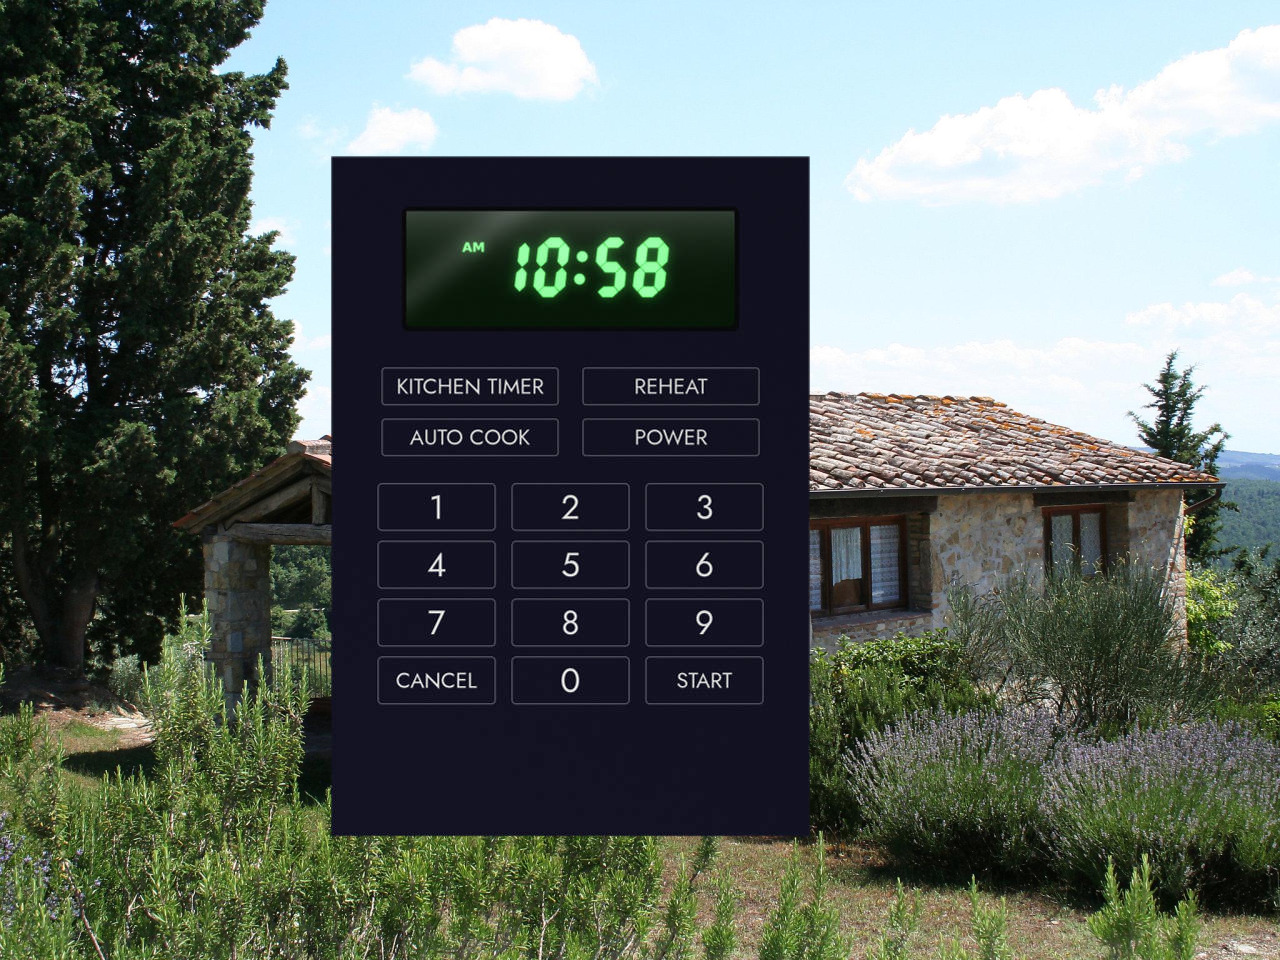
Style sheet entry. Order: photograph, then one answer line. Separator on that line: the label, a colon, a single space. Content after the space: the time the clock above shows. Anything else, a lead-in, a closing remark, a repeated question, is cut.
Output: 10:58
